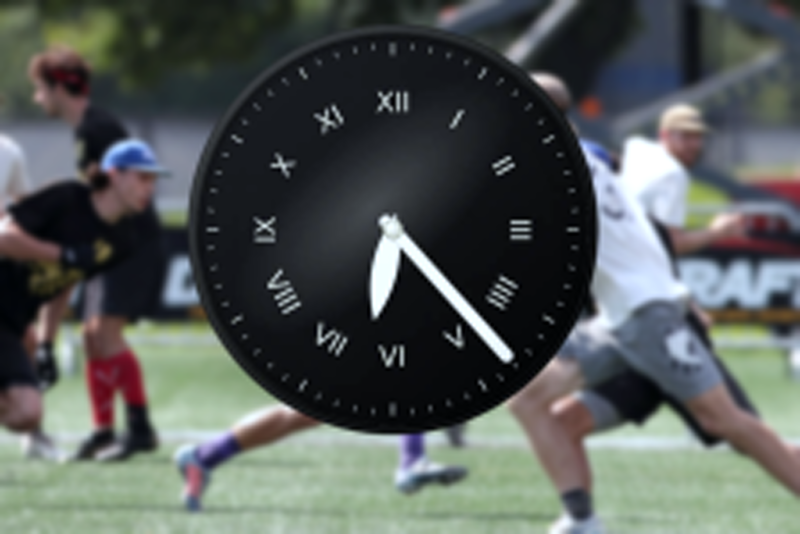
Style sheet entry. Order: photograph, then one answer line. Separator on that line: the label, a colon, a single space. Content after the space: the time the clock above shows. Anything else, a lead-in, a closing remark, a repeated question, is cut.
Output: 6:23
